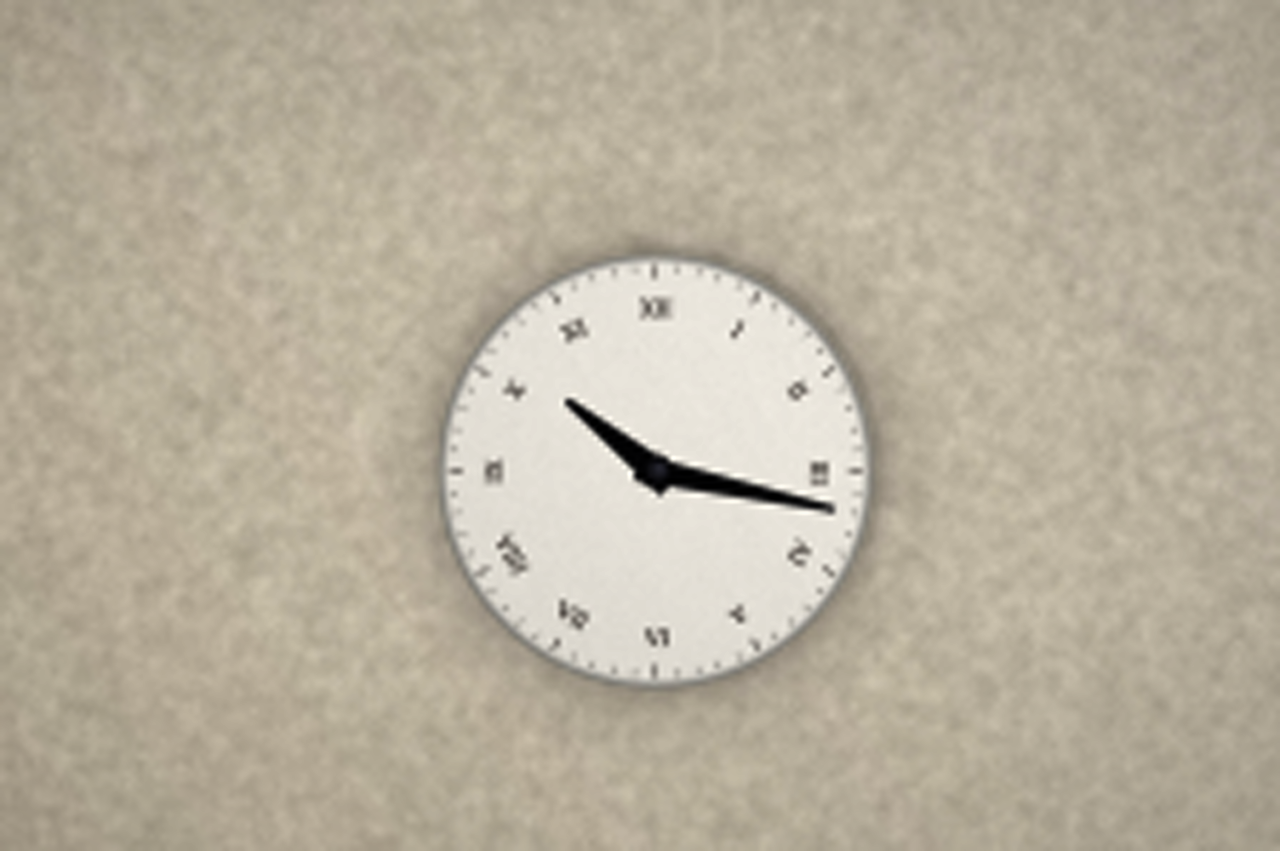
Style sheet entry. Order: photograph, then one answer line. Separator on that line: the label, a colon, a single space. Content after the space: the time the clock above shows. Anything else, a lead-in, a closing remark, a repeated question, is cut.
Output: 10:17
